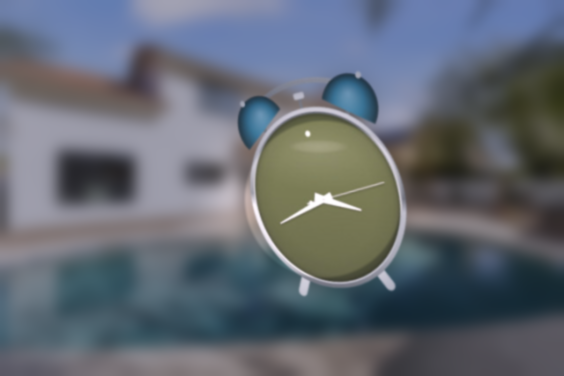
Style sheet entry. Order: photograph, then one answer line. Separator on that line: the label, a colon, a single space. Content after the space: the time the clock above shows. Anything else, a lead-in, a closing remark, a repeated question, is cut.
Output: 3:42:14
